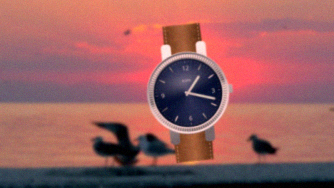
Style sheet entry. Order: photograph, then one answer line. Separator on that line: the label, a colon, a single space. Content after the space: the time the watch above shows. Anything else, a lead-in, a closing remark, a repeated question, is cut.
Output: 1:18
